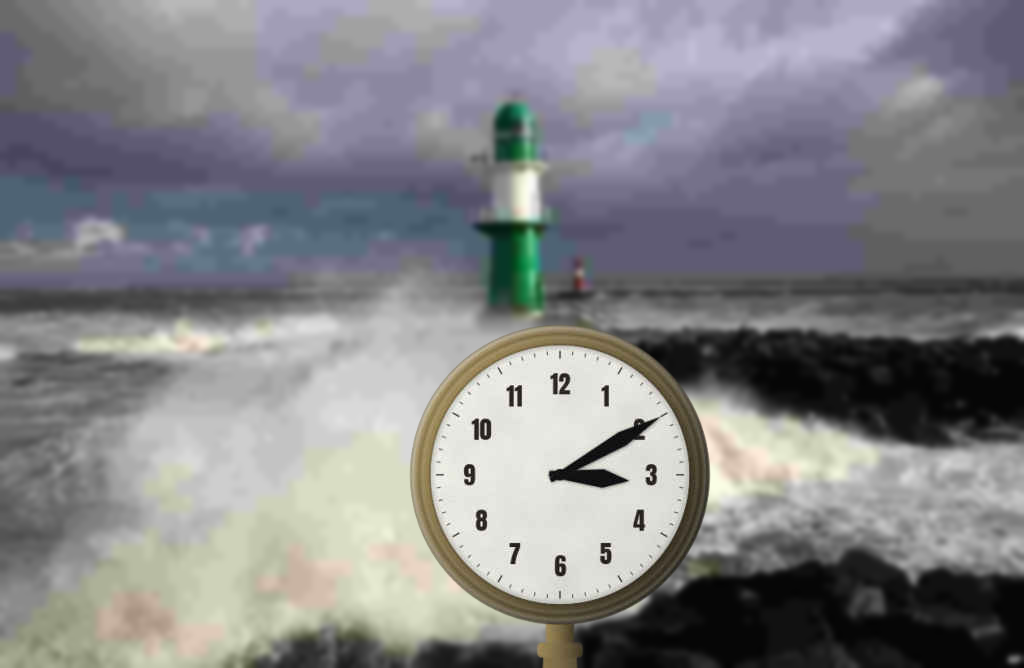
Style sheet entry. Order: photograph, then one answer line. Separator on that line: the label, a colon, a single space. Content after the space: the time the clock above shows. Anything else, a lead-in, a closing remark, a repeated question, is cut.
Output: 3:10
